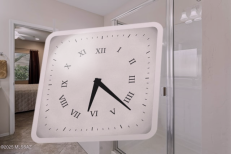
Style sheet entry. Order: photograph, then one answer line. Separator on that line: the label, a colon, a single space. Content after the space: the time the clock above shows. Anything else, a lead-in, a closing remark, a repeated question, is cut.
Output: 6:22
